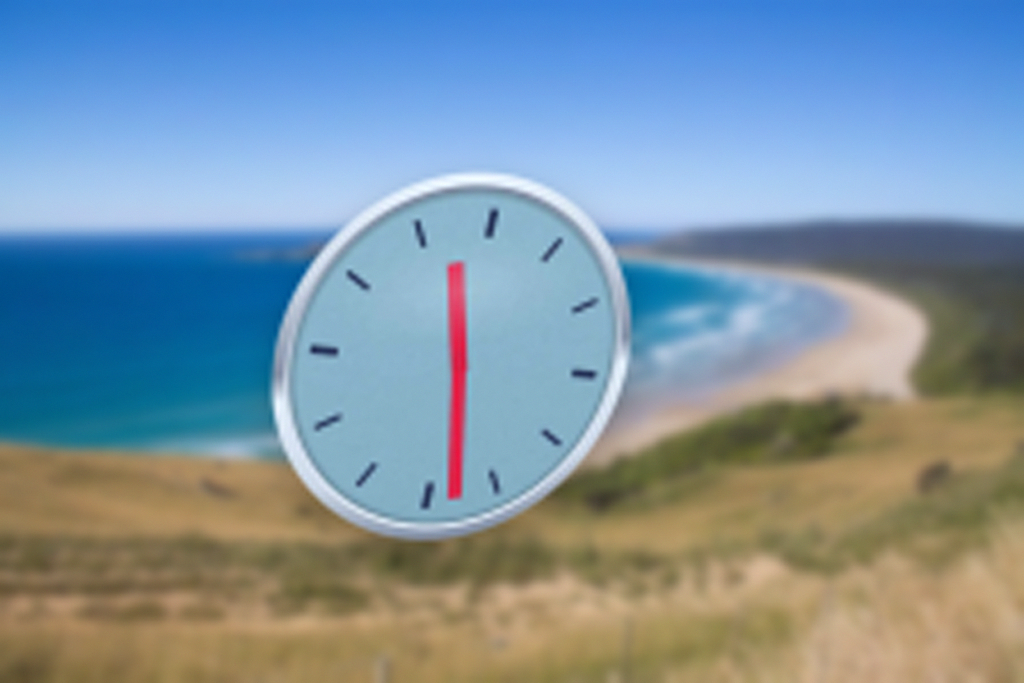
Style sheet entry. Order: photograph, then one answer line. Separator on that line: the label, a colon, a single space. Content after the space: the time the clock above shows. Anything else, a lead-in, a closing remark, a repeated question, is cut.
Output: 11:28
